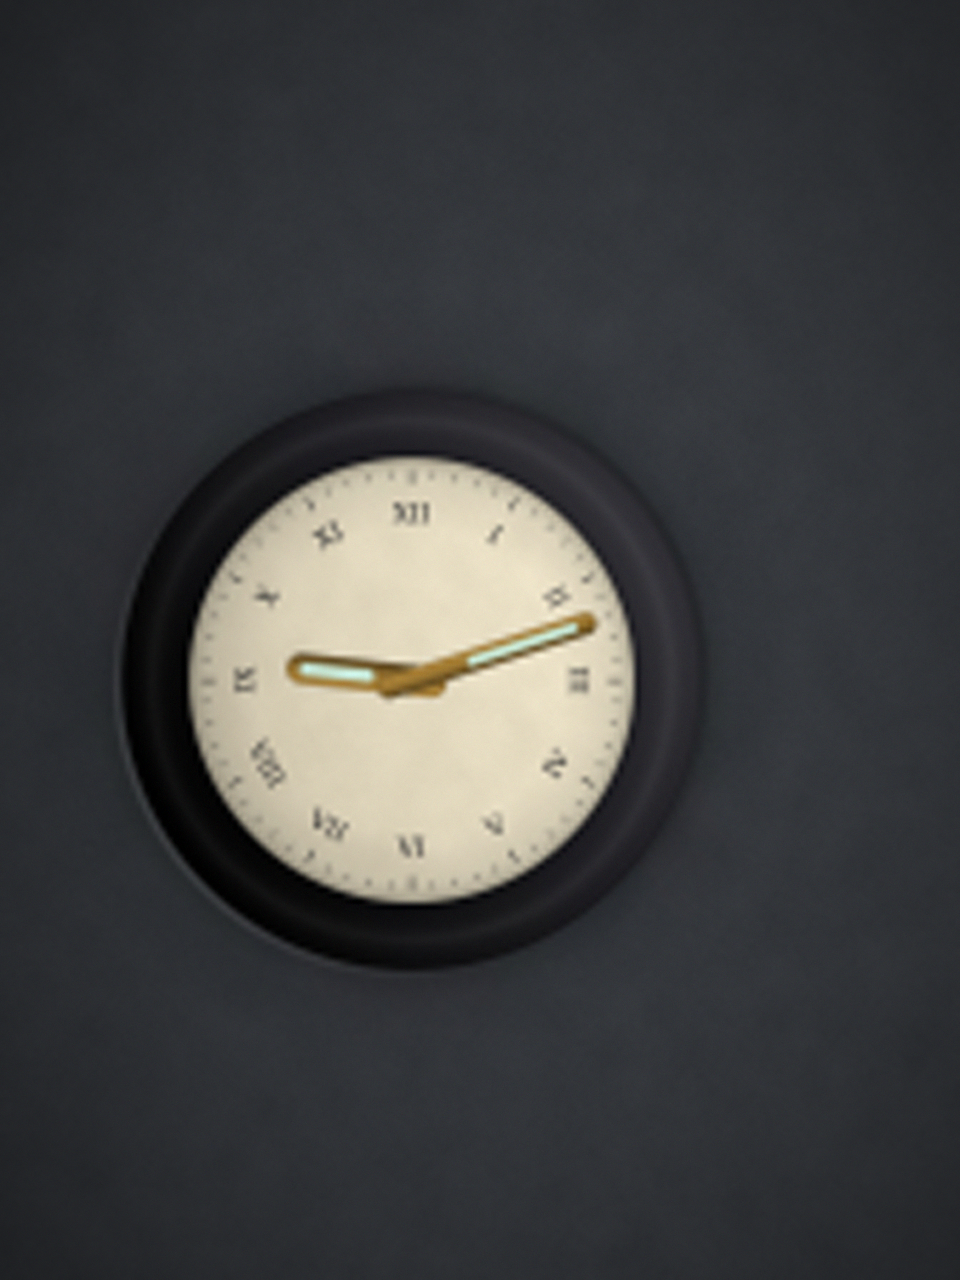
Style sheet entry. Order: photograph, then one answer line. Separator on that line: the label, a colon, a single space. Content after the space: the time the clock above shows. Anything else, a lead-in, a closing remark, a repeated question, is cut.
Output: 9:12
